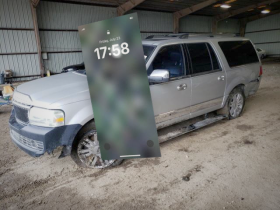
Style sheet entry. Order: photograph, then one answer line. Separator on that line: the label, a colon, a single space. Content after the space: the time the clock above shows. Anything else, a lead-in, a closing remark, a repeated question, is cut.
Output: 17:58
